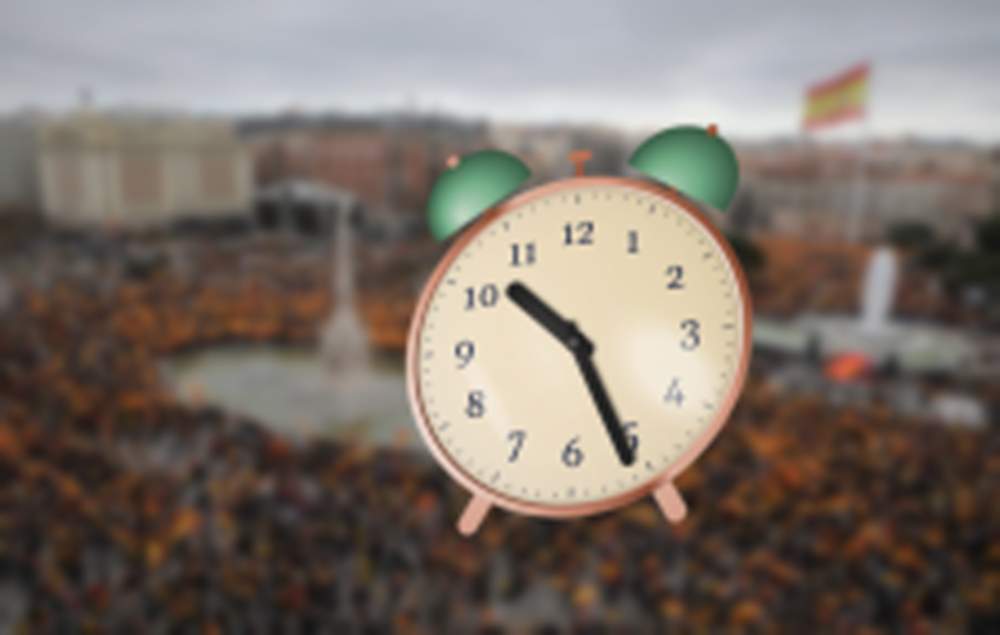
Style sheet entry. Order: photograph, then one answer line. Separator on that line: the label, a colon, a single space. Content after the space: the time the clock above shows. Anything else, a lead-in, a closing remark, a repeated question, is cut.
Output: 10:26
